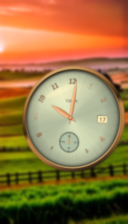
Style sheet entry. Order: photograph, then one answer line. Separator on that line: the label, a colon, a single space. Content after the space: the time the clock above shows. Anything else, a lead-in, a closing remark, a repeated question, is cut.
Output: 10:01
